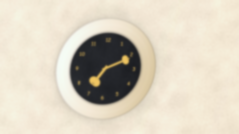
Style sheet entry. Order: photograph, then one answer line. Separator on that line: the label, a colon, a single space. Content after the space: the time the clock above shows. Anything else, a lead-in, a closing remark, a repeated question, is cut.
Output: 7:11
